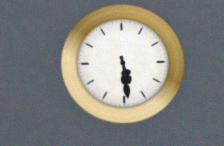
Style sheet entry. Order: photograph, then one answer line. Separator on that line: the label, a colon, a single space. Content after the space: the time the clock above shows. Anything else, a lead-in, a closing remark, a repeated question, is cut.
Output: 5:29
